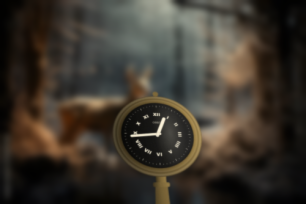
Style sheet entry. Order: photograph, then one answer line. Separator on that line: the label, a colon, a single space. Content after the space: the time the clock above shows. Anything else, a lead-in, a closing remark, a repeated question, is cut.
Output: 12:44
